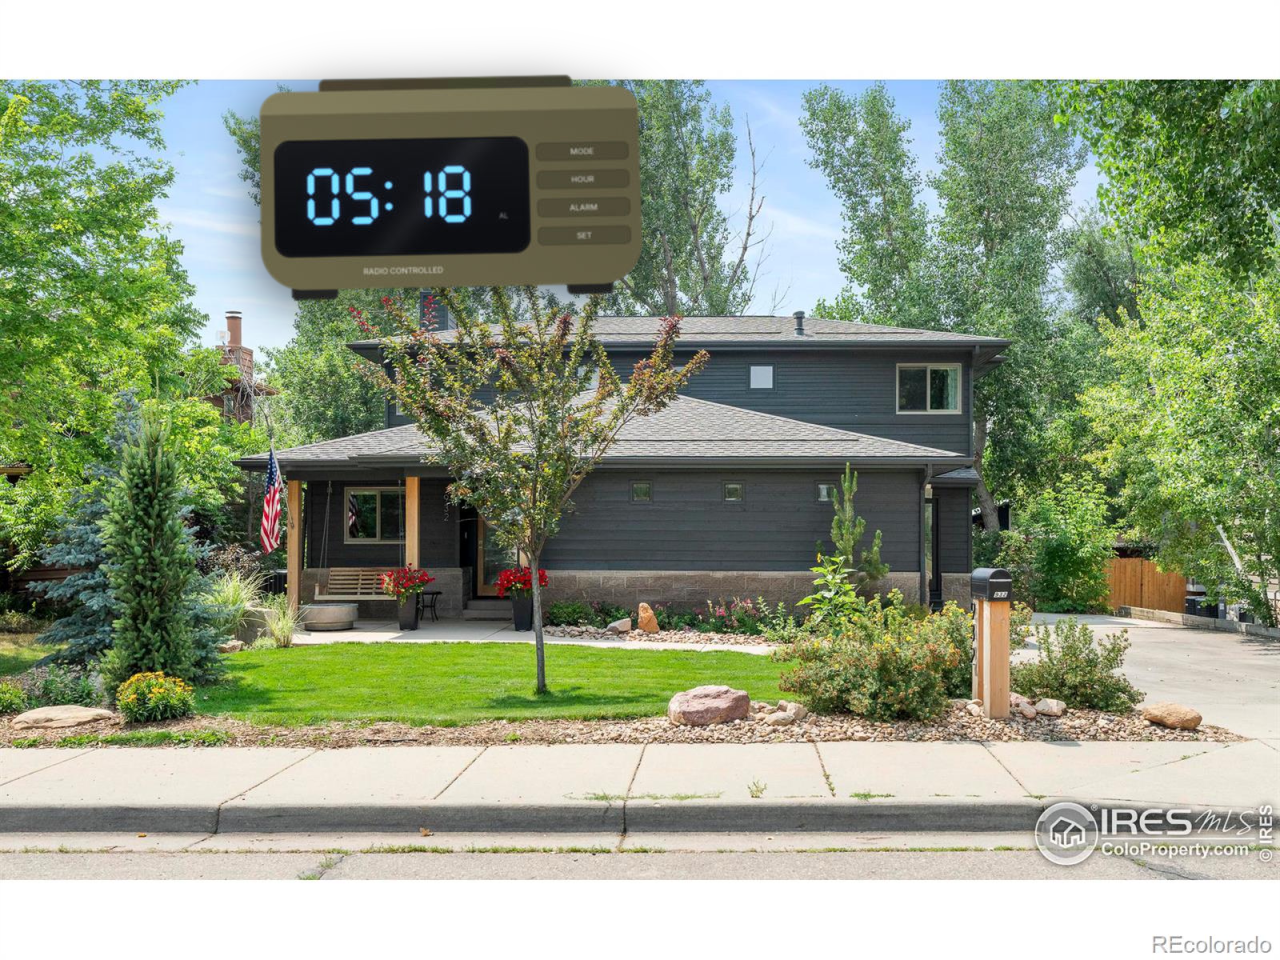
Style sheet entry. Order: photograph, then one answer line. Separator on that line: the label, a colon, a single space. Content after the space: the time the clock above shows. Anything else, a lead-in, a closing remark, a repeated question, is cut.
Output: 5:18
